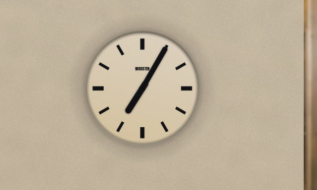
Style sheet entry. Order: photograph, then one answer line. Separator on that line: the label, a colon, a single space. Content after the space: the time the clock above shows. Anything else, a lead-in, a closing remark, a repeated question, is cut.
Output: 7:05
